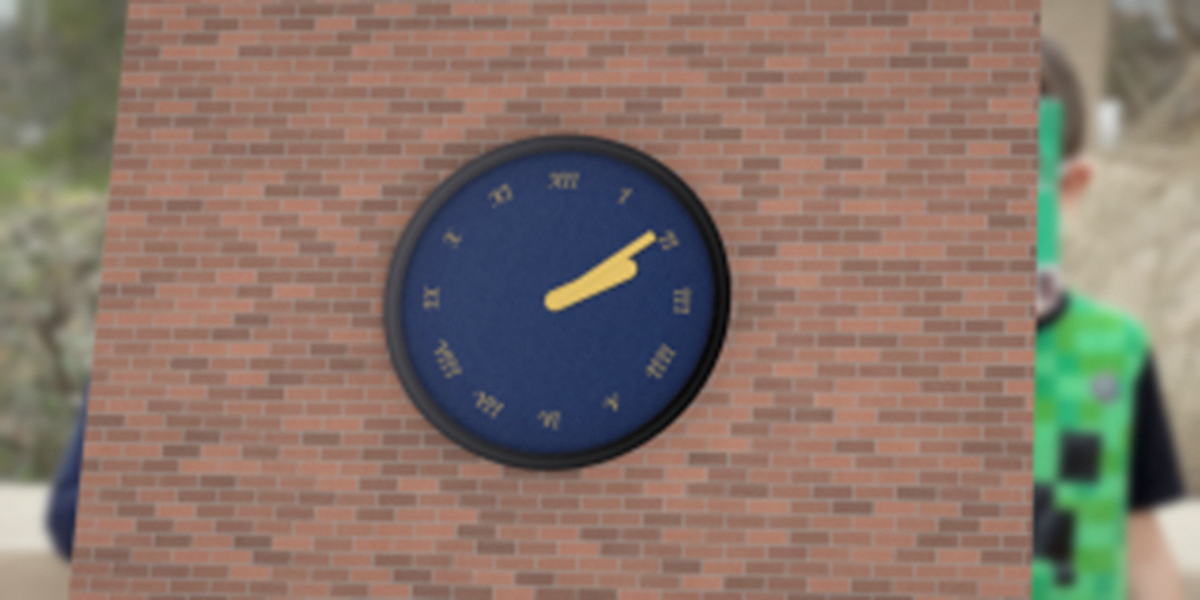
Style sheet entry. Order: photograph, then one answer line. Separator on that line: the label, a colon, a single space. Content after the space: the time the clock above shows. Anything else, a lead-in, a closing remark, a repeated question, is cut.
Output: 2:09
